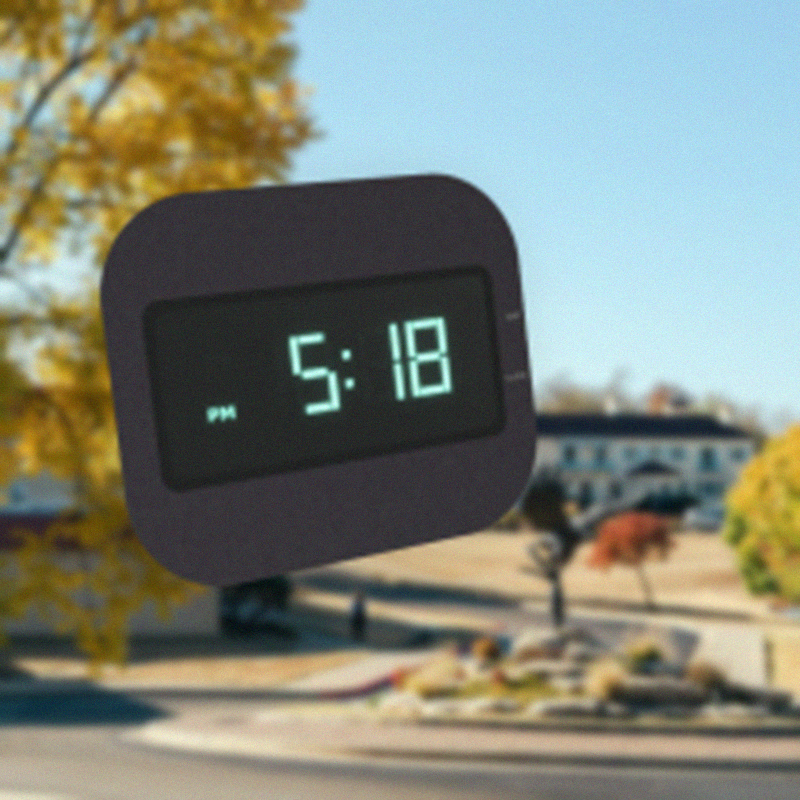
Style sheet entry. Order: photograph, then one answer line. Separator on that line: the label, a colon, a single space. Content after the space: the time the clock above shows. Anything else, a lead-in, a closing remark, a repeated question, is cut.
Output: 5:18
